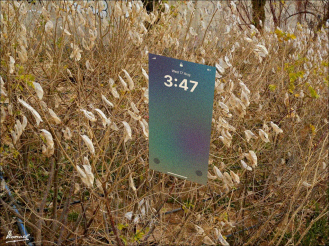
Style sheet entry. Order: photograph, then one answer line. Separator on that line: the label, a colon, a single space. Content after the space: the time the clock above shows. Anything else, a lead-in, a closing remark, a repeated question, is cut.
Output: 3:47
